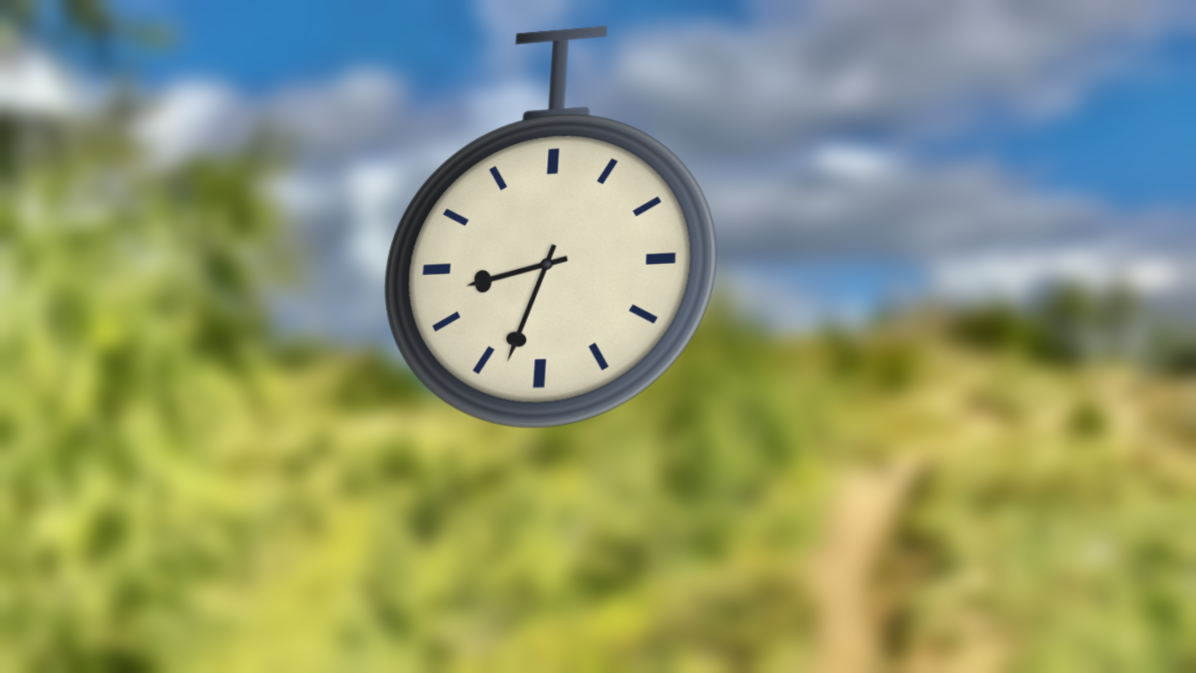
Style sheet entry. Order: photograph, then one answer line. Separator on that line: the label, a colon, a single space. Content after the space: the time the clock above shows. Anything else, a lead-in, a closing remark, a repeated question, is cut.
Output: 8:33
